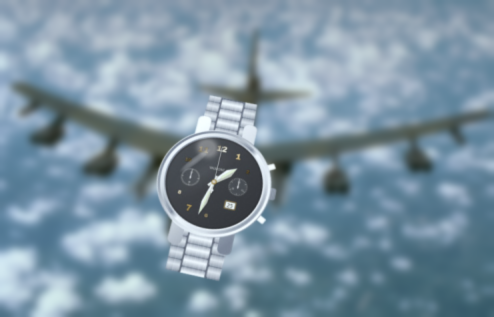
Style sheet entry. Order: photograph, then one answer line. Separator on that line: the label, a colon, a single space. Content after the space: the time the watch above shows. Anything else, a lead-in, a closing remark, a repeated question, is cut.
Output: 1:32
